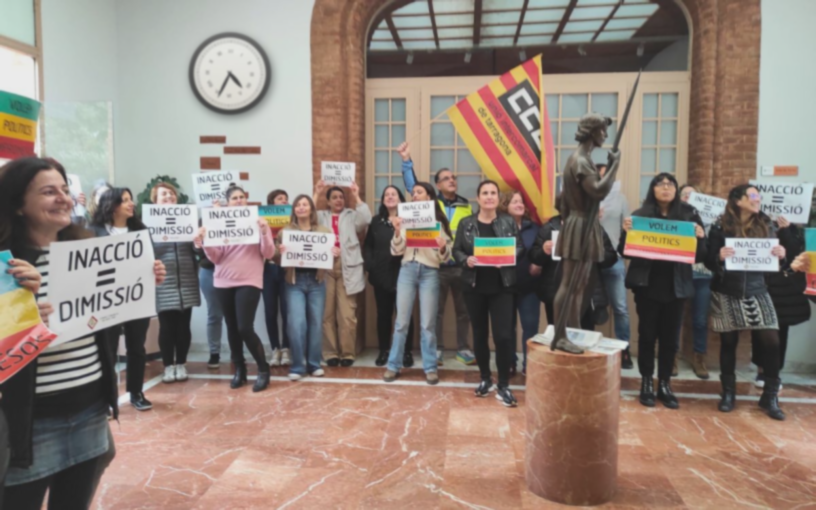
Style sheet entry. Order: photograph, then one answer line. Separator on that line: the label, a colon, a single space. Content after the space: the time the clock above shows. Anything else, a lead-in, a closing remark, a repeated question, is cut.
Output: 4:34
